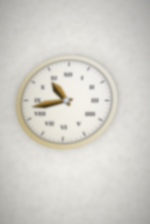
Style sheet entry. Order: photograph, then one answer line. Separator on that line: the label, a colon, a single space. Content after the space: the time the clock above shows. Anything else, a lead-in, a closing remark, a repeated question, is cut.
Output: 10:43
